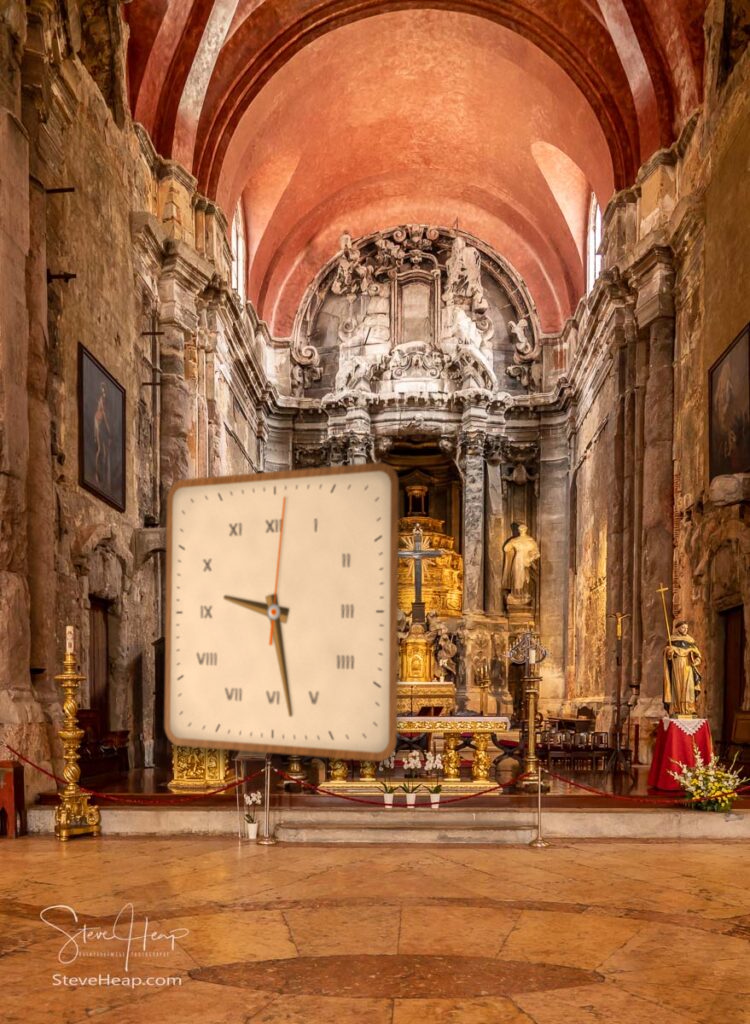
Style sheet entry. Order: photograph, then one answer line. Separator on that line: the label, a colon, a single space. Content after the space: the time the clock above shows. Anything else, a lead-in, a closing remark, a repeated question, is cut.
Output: 9:28:01
